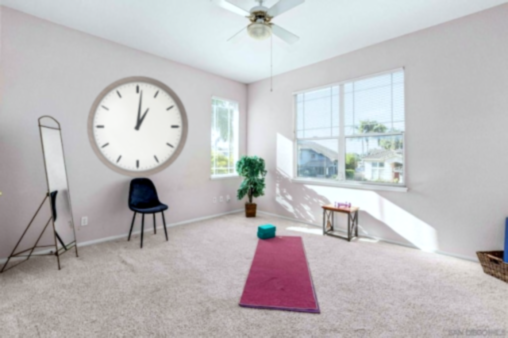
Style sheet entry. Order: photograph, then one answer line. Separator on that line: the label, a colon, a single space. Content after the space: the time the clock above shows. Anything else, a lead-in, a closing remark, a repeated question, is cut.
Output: 1:01
